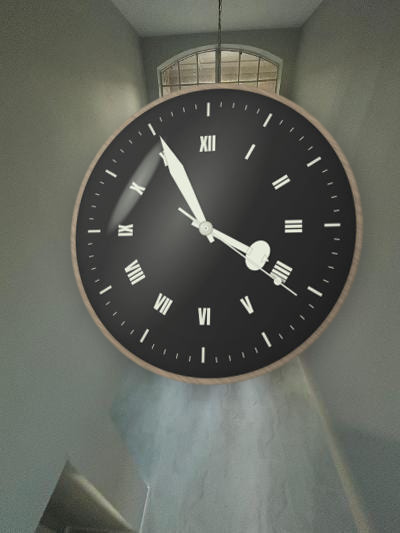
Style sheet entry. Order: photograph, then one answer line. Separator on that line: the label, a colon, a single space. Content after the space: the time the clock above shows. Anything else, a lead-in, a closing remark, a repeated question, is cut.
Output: 3:55:21
